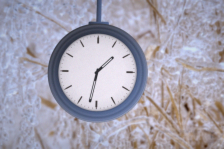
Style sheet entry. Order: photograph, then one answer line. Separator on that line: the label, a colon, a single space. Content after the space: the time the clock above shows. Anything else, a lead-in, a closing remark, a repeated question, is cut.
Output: 1:32
